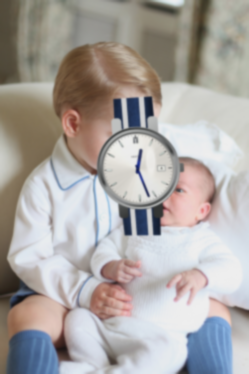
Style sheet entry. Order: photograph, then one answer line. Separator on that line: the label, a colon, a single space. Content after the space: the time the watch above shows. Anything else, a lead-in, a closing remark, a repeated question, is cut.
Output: 12:27
